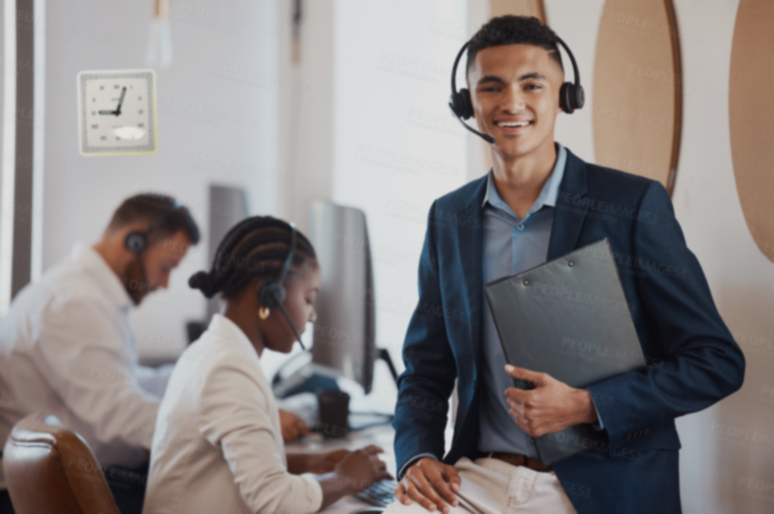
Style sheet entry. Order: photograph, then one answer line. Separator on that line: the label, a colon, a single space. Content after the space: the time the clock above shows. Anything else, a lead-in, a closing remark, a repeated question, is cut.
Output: 9:03
